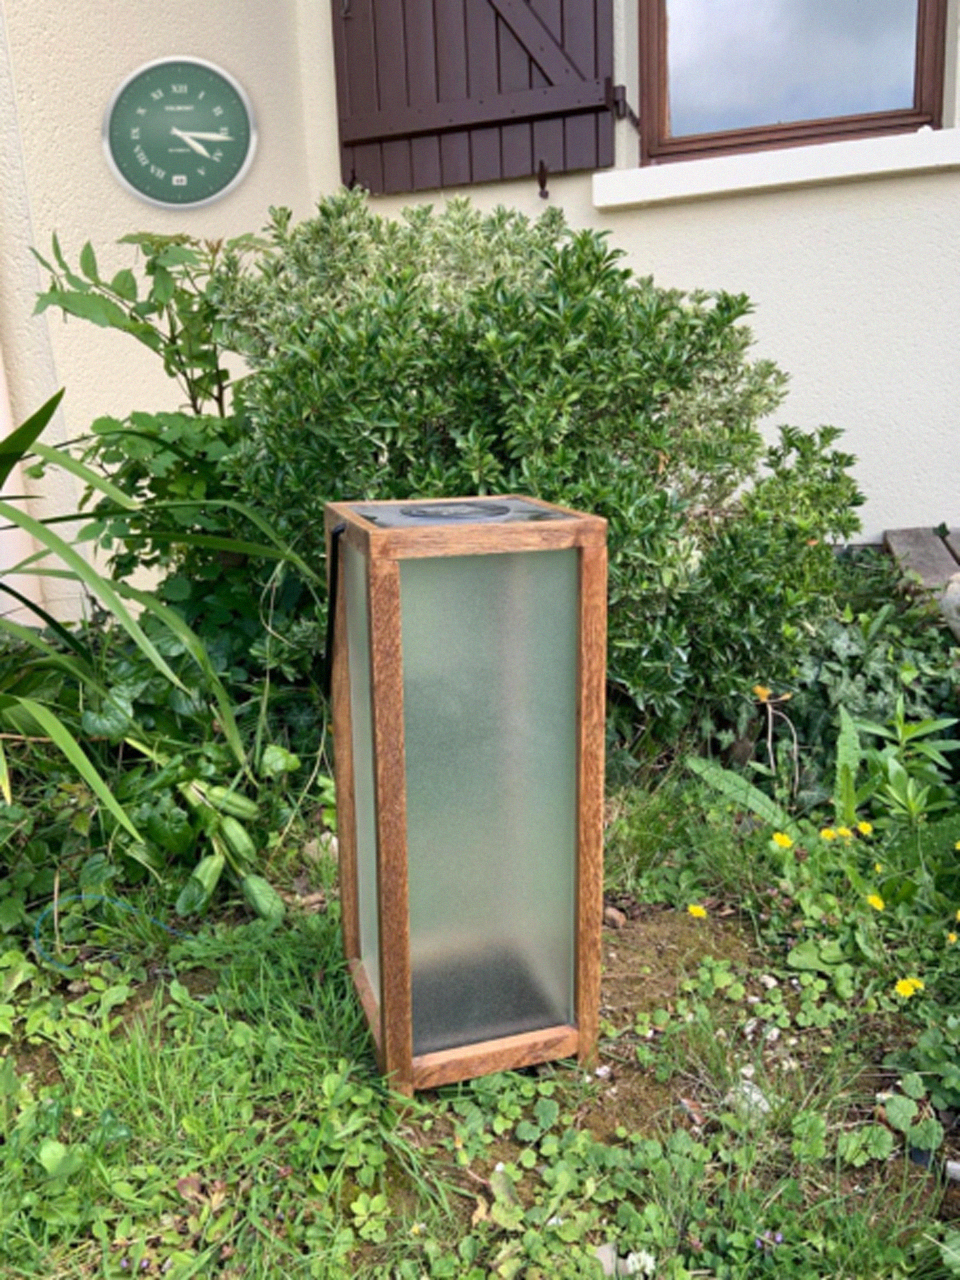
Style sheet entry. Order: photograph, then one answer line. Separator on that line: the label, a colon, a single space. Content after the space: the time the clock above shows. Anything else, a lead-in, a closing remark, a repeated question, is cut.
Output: 4:16
